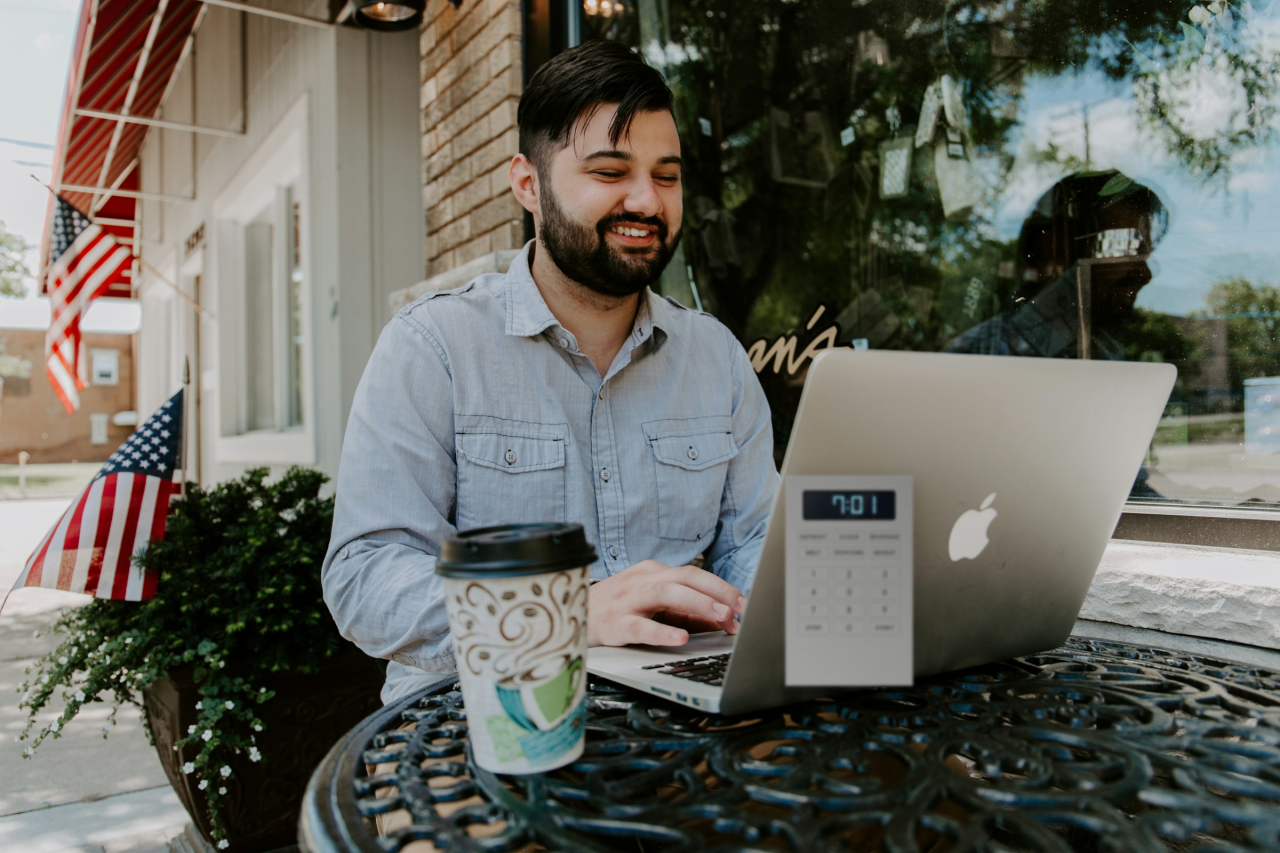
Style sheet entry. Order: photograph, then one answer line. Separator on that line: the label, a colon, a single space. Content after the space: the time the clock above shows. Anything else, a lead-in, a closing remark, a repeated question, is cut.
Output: 7:01
